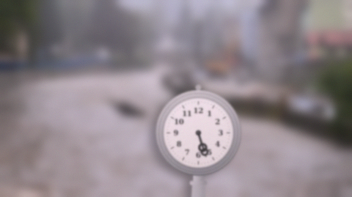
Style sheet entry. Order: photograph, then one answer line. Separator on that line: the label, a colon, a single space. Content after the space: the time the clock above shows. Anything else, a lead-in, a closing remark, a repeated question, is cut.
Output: 5:27
